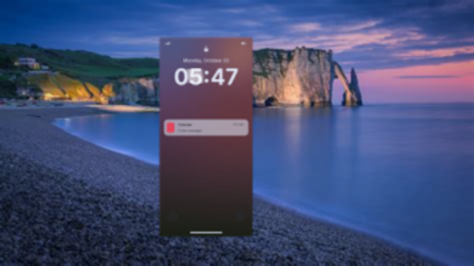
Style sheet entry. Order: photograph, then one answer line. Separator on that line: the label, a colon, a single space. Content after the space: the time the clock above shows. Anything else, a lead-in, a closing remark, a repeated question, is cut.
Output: 5:47
